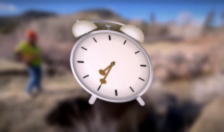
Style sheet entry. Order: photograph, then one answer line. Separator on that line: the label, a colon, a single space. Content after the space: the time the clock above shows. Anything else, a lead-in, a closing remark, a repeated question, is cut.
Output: 7:35
